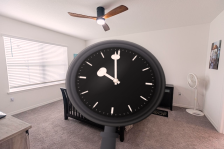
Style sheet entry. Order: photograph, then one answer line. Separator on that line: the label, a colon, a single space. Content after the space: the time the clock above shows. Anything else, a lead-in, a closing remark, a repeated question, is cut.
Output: 9:59
